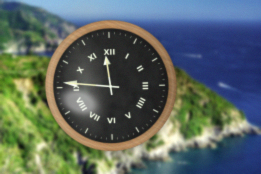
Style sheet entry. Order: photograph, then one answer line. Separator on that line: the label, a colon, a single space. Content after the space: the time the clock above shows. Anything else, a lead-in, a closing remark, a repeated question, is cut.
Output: 11:46
